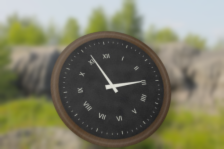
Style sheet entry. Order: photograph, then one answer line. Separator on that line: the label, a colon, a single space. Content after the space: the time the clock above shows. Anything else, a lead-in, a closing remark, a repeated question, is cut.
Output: 2:56
